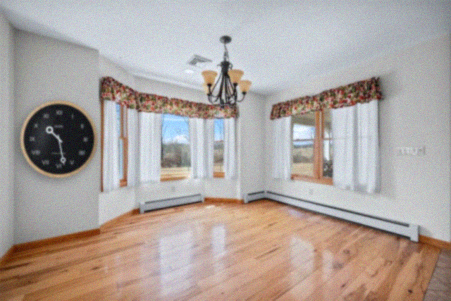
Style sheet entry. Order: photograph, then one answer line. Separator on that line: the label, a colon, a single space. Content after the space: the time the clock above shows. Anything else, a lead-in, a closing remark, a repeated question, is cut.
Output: 10:28
